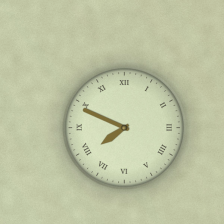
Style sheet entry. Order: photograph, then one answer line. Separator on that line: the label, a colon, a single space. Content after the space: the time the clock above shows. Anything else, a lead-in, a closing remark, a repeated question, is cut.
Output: 7:49
